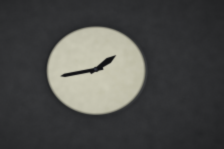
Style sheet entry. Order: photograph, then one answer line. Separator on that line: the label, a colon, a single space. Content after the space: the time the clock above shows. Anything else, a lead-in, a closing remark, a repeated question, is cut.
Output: 1:43
